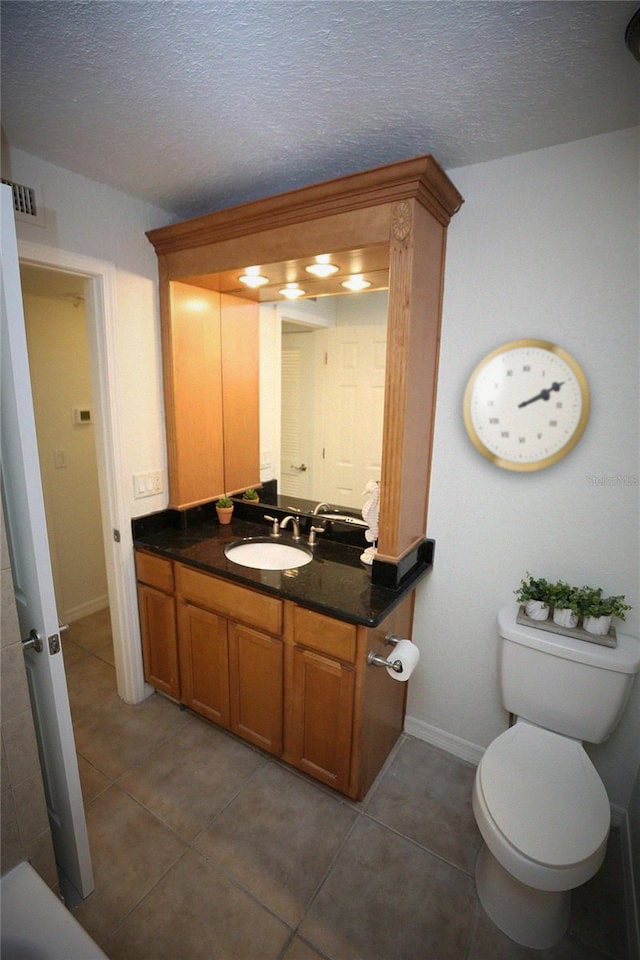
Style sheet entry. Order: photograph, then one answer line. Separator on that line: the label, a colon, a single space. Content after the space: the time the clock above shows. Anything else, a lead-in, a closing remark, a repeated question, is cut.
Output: 2:10
